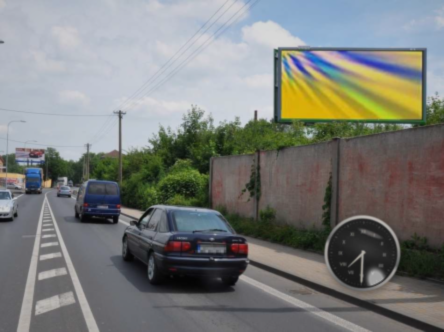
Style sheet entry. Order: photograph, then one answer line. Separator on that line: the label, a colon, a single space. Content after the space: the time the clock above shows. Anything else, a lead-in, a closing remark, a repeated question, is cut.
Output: 7:30
